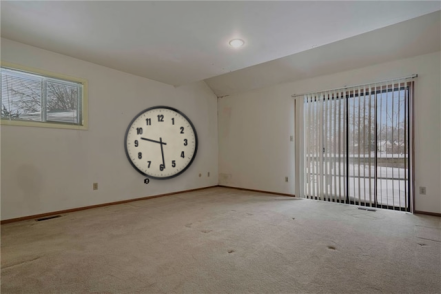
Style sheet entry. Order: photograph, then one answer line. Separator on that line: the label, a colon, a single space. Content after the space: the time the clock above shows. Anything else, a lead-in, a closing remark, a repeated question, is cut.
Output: 9:29
